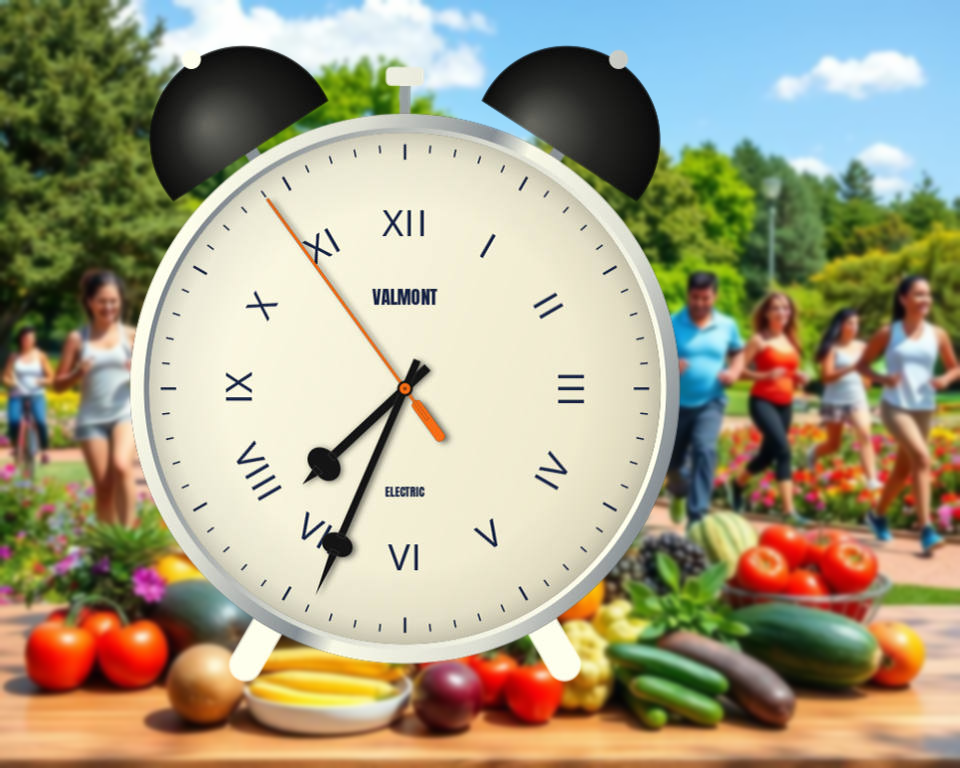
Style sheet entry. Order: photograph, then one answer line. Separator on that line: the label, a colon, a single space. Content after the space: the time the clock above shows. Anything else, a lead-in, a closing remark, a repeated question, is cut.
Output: 7:33:54
